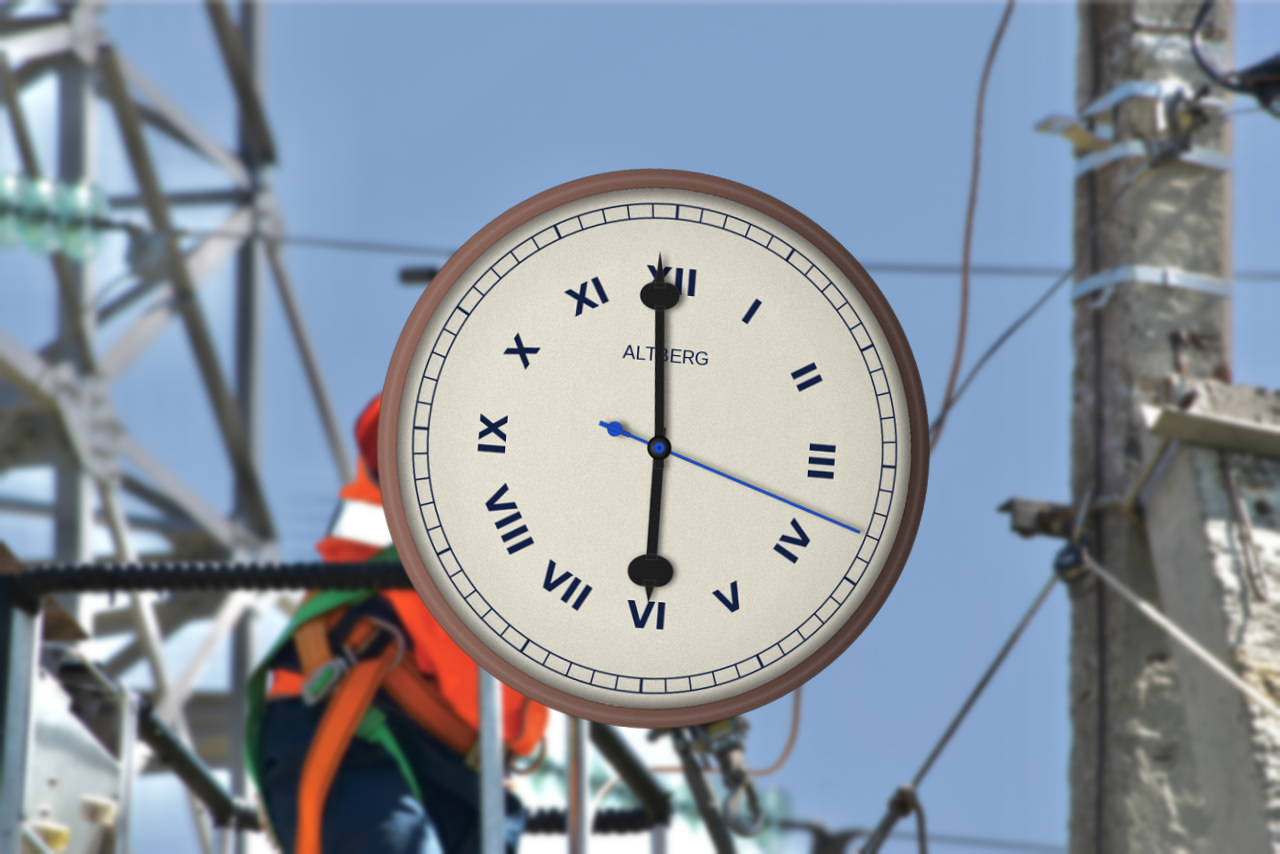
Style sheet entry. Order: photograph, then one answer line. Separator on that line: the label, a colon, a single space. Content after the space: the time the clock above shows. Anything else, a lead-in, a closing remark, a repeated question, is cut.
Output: 5:59:18
